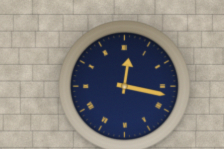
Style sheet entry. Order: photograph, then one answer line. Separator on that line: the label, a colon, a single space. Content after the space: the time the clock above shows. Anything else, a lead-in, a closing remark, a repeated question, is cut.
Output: 12:17
